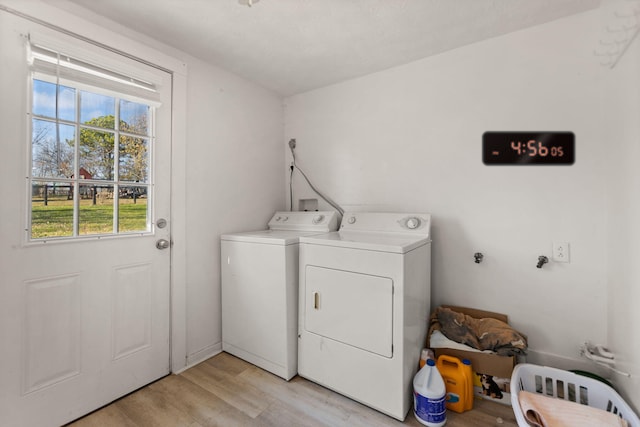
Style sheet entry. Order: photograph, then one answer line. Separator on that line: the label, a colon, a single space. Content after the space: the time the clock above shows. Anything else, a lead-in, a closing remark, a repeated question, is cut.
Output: 4:56
